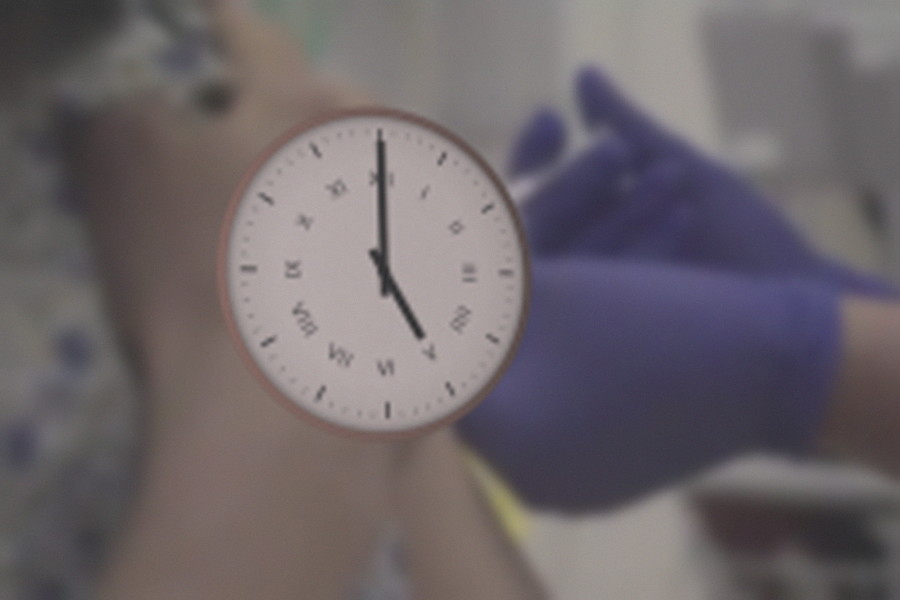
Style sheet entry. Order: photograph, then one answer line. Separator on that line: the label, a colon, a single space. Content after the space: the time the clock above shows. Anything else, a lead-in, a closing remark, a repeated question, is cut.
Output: 5:00
